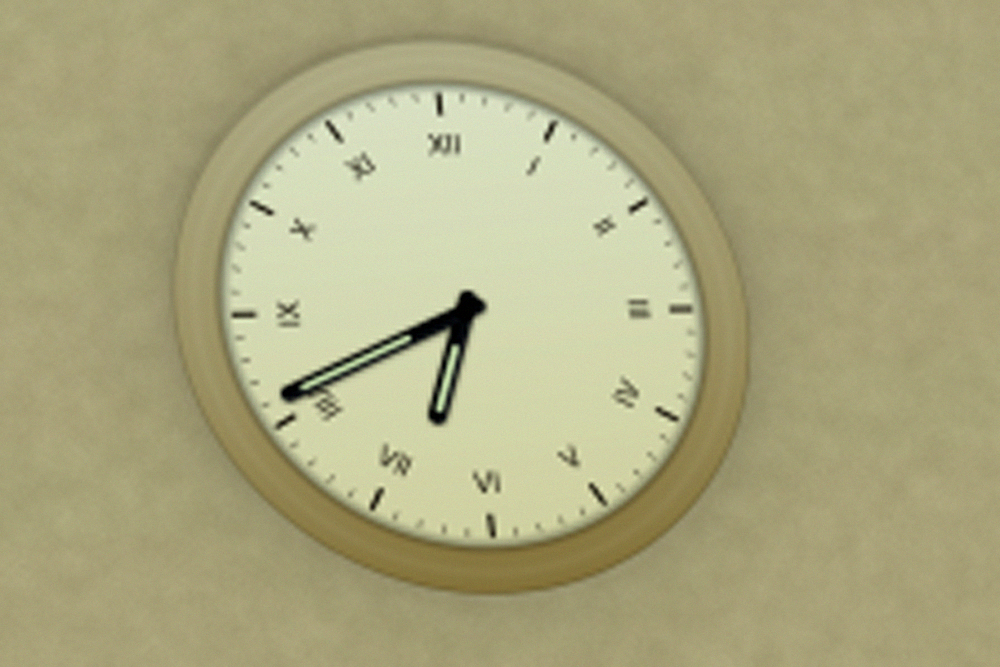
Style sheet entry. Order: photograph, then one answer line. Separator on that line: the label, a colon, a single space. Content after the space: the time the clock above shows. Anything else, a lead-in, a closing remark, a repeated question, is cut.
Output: 6:41
